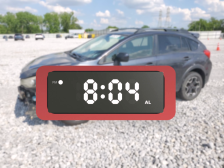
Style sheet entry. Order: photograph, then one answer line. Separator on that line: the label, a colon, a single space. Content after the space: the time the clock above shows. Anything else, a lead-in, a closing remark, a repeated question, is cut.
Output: 8:04
